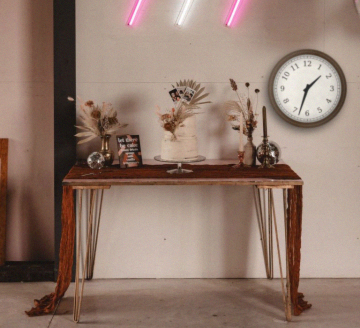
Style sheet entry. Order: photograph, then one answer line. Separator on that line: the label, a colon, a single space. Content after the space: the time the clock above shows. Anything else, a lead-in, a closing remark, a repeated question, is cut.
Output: 1:33
